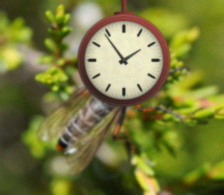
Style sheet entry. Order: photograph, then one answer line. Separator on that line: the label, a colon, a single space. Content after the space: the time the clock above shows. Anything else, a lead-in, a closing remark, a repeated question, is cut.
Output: 1:54
